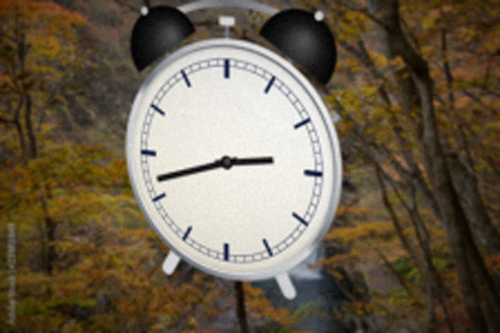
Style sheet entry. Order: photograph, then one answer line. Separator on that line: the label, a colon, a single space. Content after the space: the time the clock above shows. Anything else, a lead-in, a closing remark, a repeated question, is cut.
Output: 2:42
